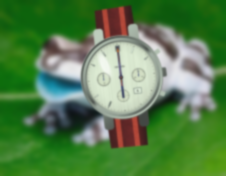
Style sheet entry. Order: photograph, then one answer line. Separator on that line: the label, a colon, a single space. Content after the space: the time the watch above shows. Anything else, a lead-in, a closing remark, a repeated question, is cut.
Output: 6:00
